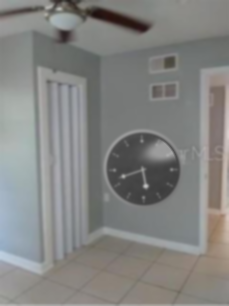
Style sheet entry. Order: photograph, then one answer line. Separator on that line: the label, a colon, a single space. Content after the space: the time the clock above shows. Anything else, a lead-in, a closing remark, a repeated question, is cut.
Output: 5:42
